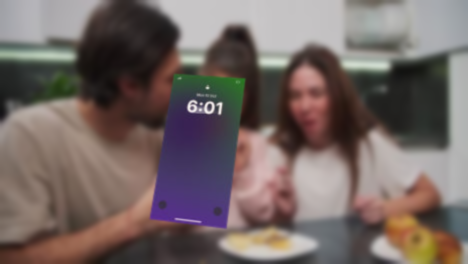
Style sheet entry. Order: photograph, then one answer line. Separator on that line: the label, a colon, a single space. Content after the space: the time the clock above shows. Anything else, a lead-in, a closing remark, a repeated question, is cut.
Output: 6:01
